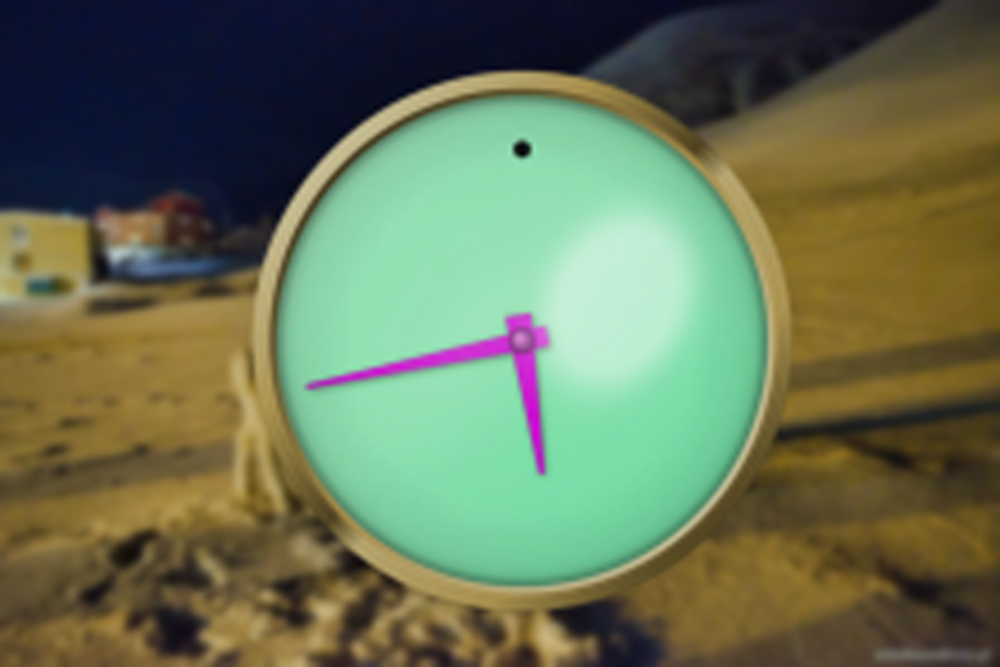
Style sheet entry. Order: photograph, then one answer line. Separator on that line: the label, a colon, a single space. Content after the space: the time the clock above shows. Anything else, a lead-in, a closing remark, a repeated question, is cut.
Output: 5:43
